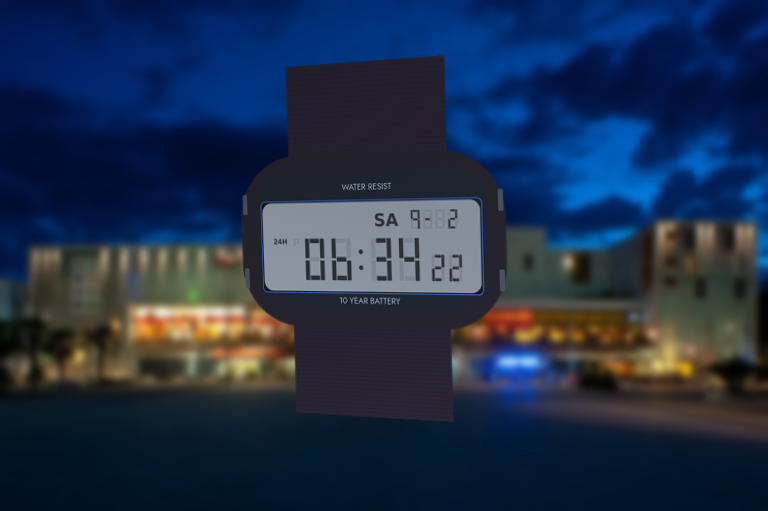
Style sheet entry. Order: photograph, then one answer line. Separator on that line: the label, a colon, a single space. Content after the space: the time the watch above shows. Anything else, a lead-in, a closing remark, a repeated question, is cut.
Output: 6:34:22
